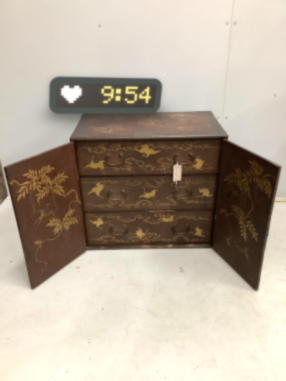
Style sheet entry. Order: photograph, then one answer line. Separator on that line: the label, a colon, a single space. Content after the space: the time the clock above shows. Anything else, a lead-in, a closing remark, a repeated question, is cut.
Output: 9:54
